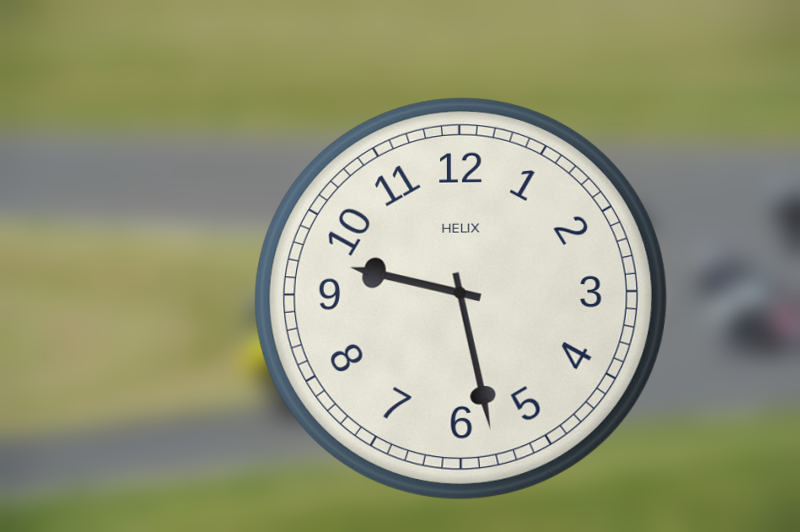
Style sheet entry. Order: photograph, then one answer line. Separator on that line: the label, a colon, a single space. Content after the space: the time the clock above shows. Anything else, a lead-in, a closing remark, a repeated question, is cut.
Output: 9:28
